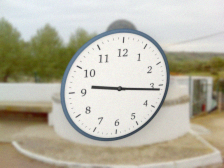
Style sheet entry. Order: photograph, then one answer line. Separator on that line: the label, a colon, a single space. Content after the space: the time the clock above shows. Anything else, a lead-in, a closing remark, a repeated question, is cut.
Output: 9:16
